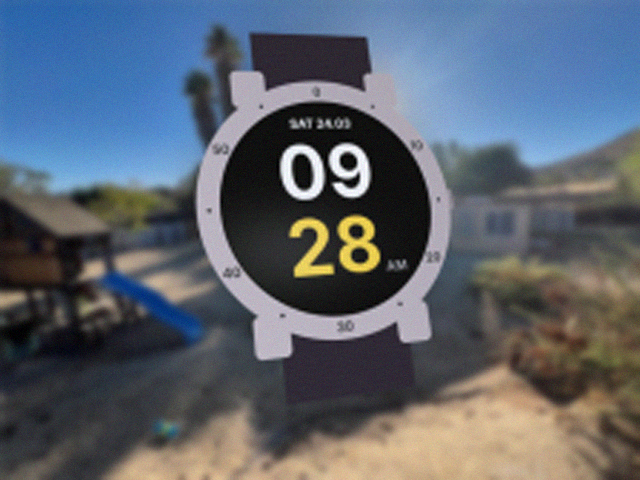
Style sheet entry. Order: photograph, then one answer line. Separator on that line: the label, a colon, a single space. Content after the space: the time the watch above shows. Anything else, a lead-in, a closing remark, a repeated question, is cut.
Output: 9:28
